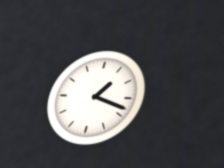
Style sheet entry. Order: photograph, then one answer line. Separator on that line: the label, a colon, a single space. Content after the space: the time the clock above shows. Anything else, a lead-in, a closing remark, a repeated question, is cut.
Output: 1:18
